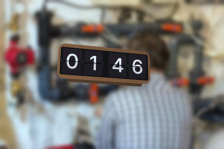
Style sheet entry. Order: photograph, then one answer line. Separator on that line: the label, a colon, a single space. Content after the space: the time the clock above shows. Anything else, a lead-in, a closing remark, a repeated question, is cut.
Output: 1:46
